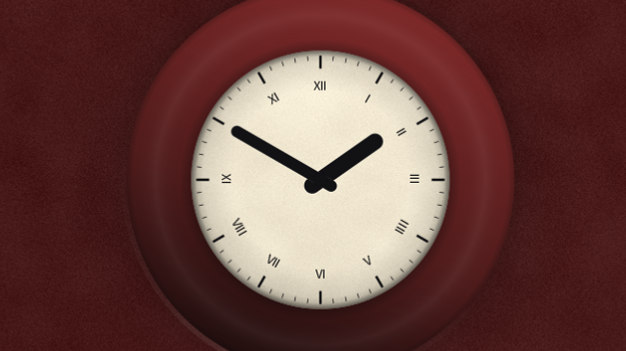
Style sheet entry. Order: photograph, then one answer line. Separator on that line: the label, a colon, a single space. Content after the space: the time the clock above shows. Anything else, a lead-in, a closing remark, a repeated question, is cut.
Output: 1:50
